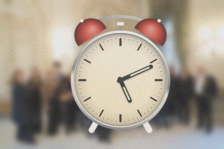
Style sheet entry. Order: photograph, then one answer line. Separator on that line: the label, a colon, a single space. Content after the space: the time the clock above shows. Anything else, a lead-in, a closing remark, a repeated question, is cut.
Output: 5:11
